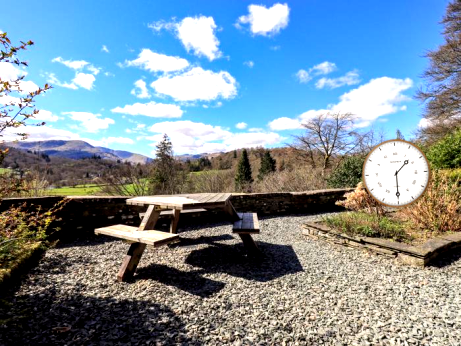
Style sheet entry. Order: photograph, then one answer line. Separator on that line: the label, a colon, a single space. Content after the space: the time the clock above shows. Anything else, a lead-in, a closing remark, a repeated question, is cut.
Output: 1:30
